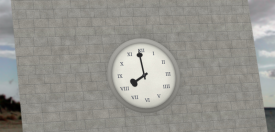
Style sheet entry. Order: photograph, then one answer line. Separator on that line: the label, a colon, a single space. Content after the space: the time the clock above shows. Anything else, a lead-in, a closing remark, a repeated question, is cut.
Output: 7:59
